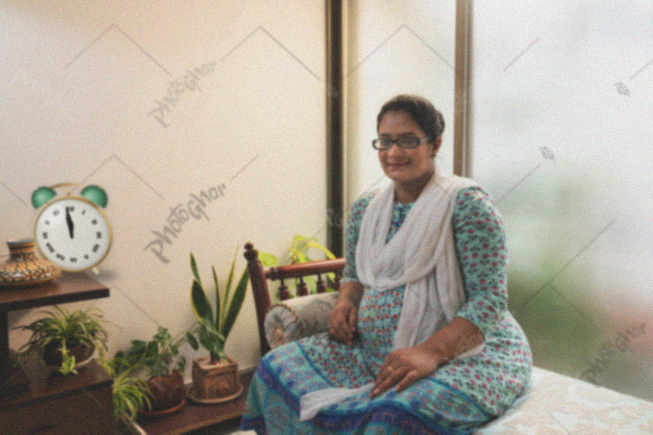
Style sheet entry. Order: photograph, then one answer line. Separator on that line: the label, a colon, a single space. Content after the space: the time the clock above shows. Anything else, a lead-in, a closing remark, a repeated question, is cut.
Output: 11:59
